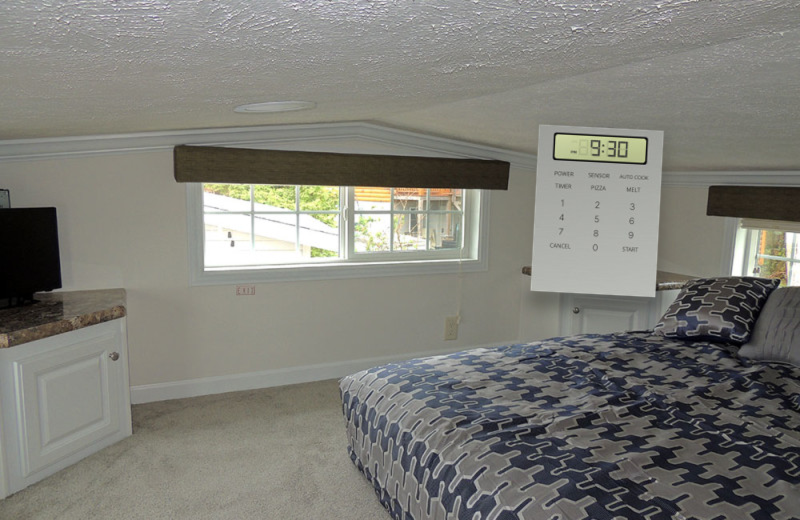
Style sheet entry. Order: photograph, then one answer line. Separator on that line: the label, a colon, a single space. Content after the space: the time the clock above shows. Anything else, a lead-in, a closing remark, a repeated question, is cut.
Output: 9:30
